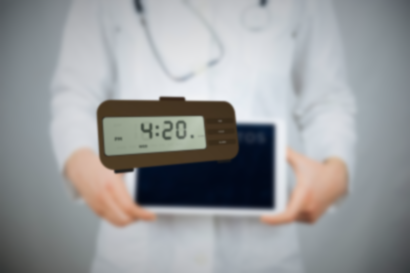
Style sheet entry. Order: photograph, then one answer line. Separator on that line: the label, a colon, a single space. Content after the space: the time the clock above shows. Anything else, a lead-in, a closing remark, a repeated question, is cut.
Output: 4:20
